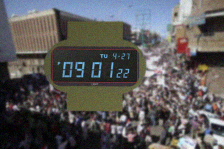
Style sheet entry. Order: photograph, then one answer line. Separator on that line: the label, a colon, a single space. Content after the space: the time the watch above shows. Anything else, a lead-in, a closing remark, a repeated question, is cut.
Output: 9:01:22
